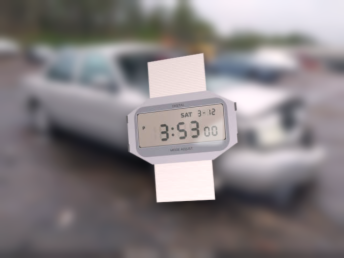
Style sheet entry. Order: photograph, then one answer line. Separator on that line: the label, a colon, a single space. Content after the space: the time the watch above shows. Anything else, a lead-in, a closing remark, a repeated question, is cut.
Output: 3:53:00
